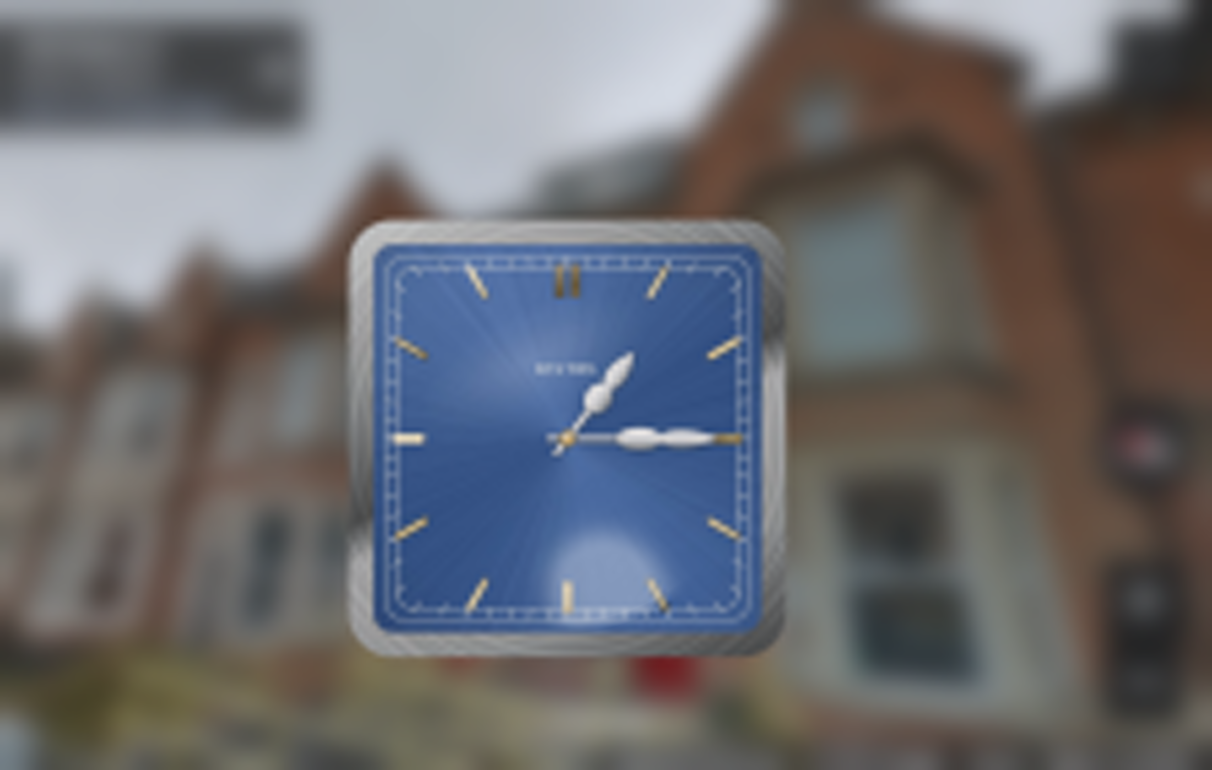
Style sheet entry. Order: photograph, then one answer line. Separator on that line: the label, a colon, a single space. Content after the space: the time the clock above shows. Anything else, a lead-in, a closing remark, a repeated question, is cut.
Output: 1:15
